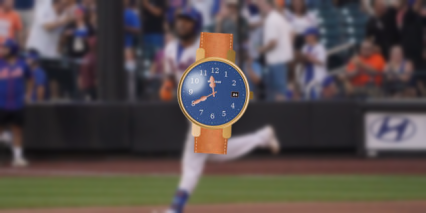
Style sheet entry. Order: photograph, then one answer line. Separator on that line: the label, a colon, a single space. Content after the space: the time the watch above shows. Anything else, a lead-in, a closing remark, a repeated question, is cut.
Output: 11:40
